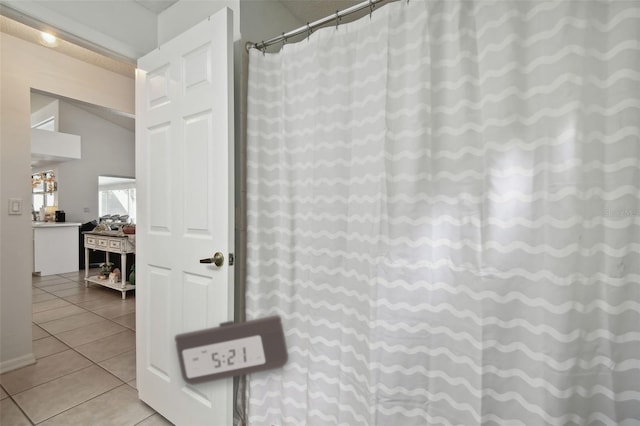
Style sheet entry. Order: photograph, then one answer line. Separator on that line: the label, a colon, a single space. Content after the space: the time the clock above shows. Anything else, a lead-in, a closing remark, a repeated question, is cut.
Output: 5:21
